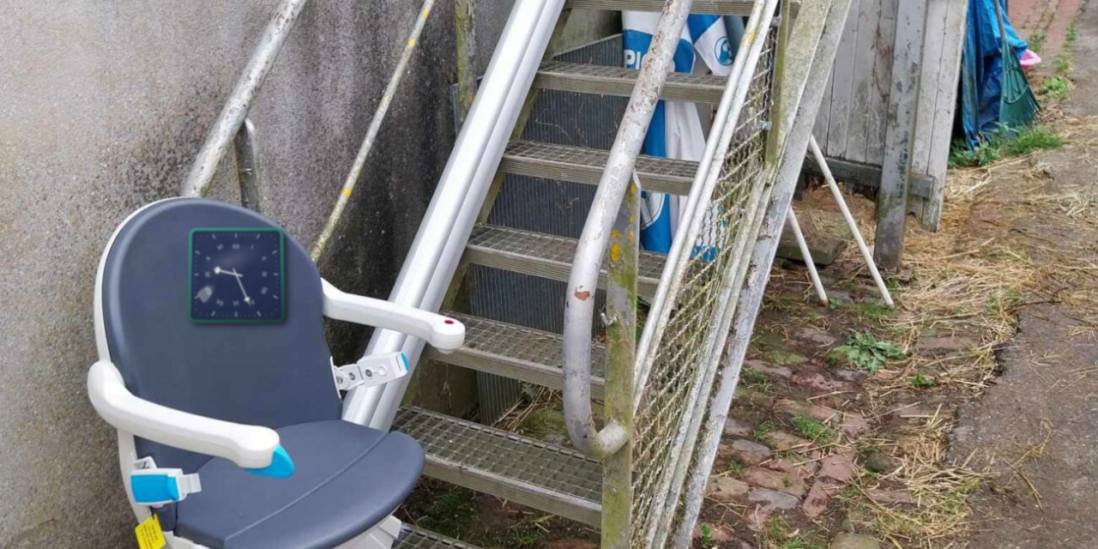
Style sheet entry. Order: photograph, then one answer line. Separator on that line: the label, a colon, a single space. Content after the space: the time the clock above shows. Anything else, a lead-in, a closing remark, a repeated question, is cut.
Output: 9:26
